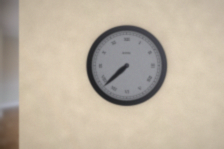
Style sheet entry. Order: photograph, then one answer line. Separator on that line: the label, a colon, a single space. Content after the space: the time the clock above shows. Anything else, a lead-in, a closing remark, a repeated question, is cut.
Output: 7:38
